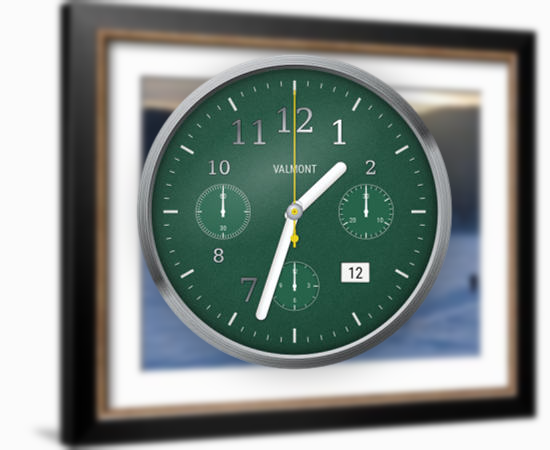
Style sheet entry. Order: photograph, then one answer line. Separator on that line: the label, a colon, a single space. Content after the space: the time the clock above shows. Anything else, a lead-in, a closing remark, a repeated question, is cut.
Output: 1:33
